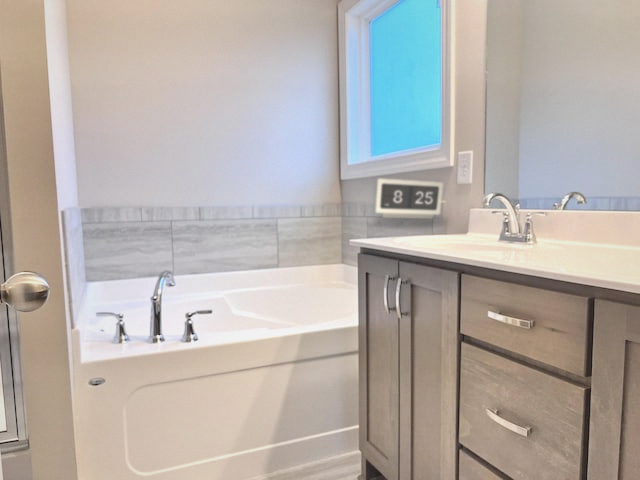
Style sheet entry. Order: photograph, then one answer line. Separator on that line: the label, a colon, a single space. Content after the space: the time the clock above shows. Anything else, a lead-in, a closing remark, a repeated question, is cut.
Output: 8:25
